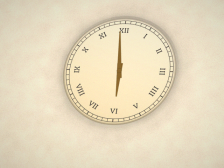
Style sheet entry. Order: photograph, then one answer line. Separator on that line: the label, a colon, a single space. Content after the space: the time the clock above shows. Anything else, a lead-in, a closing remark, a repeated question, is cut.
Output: 5:59
